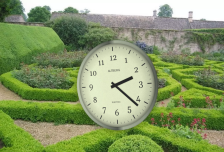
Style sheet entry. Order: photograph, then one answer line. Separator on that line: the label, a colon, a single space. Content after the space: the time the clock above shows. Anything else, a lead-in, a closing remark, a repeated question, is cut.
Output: 2:22
